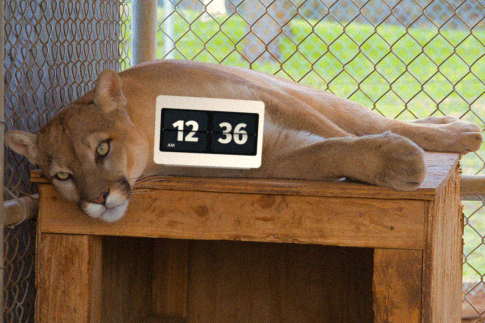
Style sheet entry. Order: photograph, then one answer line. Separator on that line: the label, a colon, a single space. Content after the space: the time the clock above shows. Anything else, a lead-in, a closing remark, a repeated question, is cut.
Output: 12:36
